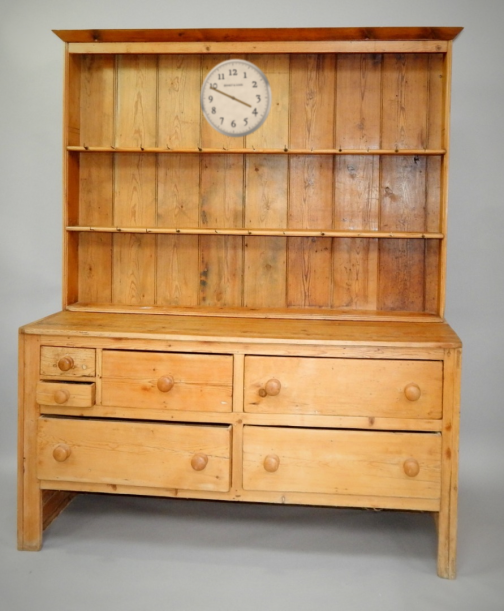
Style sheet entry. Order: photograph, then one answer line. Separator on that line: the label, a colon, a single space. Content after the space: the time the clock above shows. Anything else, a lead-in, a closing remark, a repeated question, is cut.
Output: 3:49
